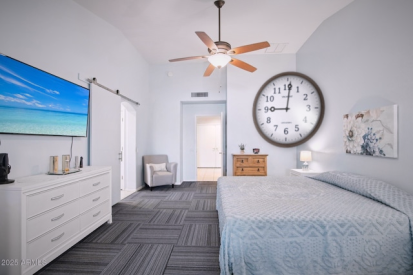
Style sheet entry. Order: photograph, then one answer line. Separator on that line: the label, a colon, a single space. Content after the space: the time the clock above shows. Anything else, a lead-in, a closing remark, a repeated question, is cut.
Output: 9:01
